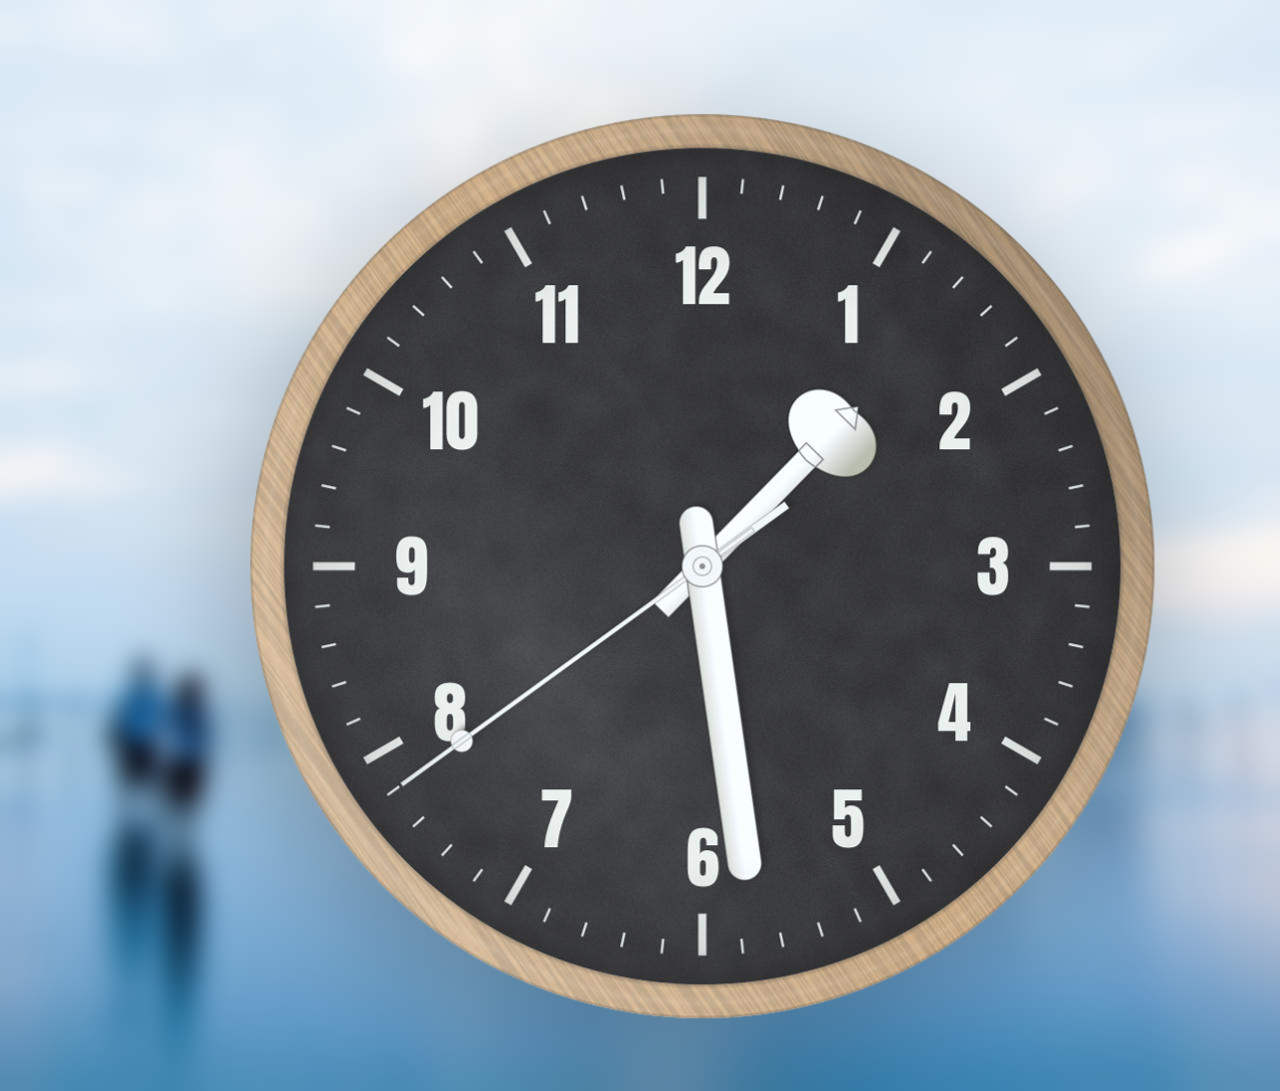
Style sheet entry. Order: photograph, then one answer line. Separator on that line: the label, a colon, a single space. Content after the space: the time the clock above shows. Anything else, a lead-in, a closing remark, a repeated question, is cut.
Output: 1:28:39
